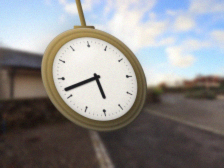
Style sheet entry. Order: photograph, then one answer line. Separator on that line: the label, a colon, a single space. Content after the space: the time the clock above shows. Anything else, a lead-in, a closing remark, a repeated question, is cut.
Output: 5:42
